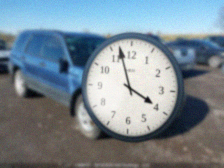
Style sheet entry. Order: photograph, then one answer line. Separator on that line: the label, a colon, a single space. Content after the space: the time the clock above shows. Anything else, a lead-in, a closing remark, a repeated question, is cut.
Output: 3:57
